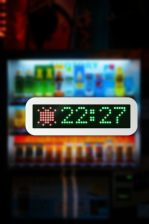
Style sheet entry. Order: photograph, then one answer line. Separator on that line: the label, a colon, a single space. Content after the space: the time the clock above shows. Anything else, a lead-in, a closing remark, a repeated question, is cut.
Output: 22:27
